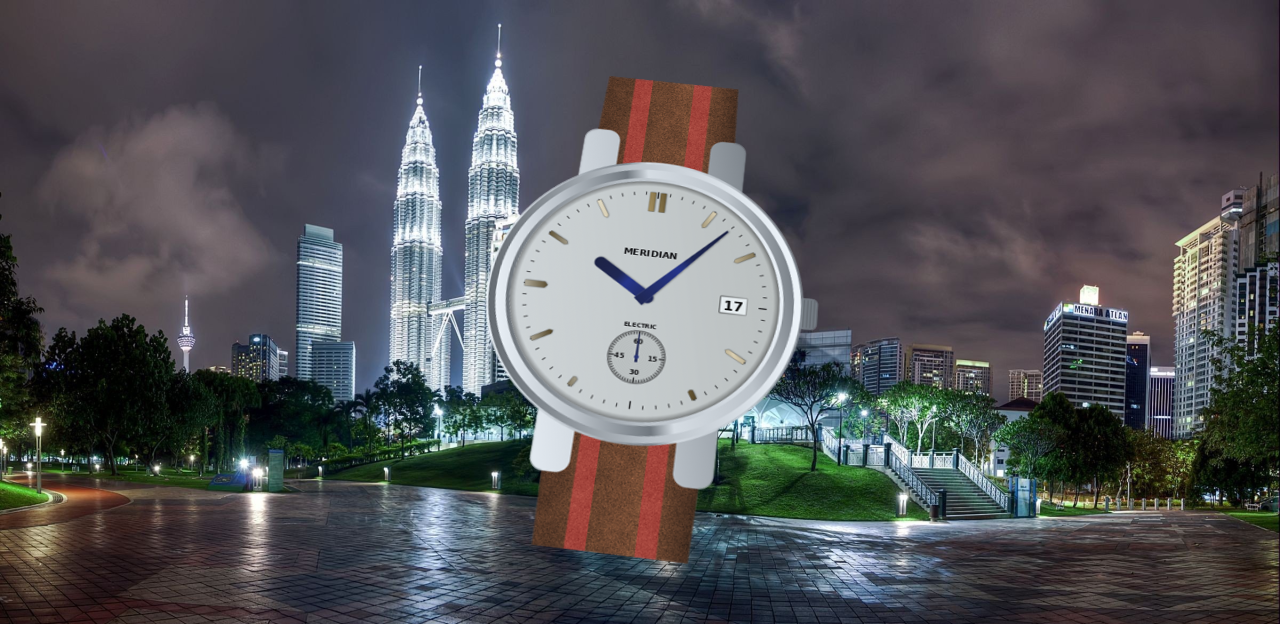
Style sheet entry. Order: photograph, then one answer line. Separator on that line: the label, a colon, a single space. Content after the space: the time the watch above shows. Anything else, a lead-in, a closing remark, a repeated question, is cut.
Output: 10:07
